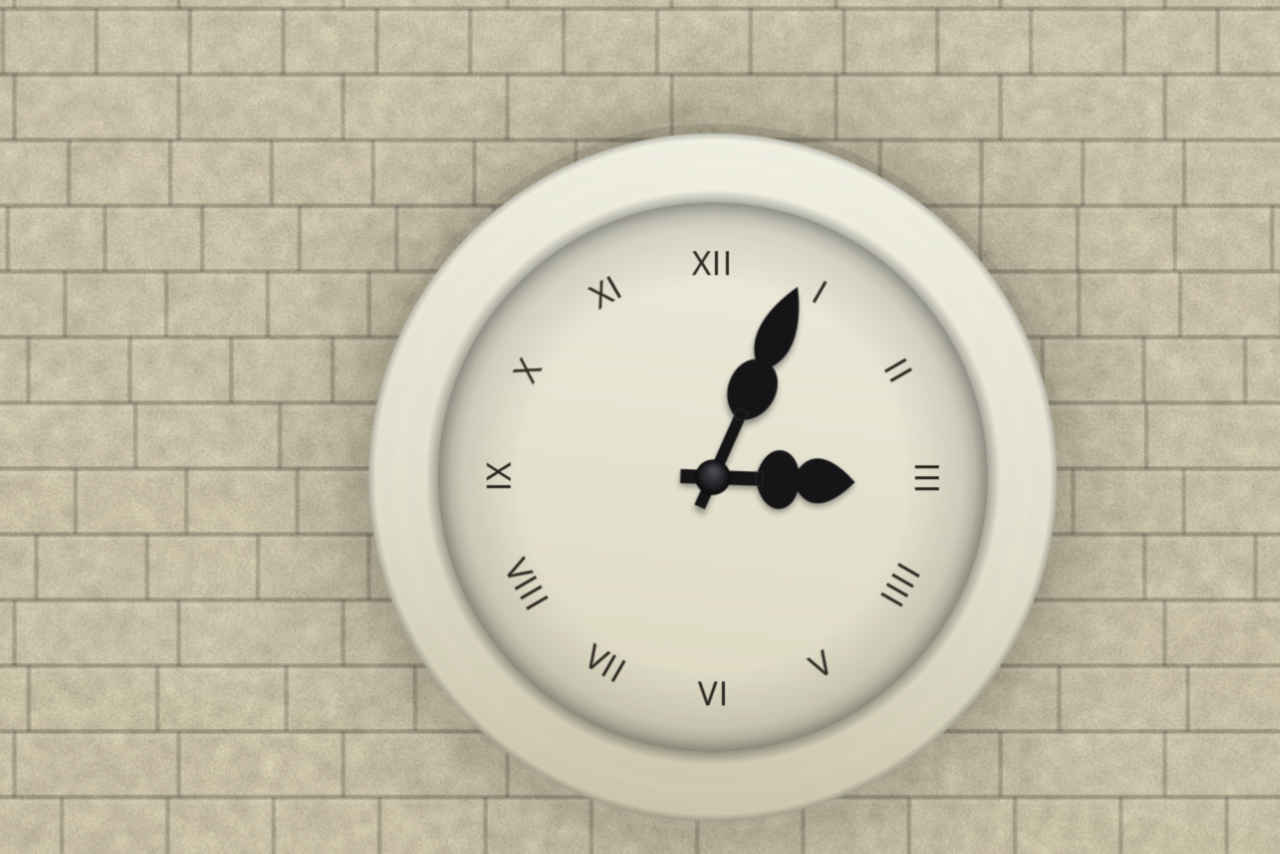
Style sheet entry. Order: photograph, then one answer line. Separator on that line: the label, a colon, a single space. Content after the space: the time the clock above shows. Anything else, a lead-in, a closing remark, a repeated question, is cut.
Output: 3:04
